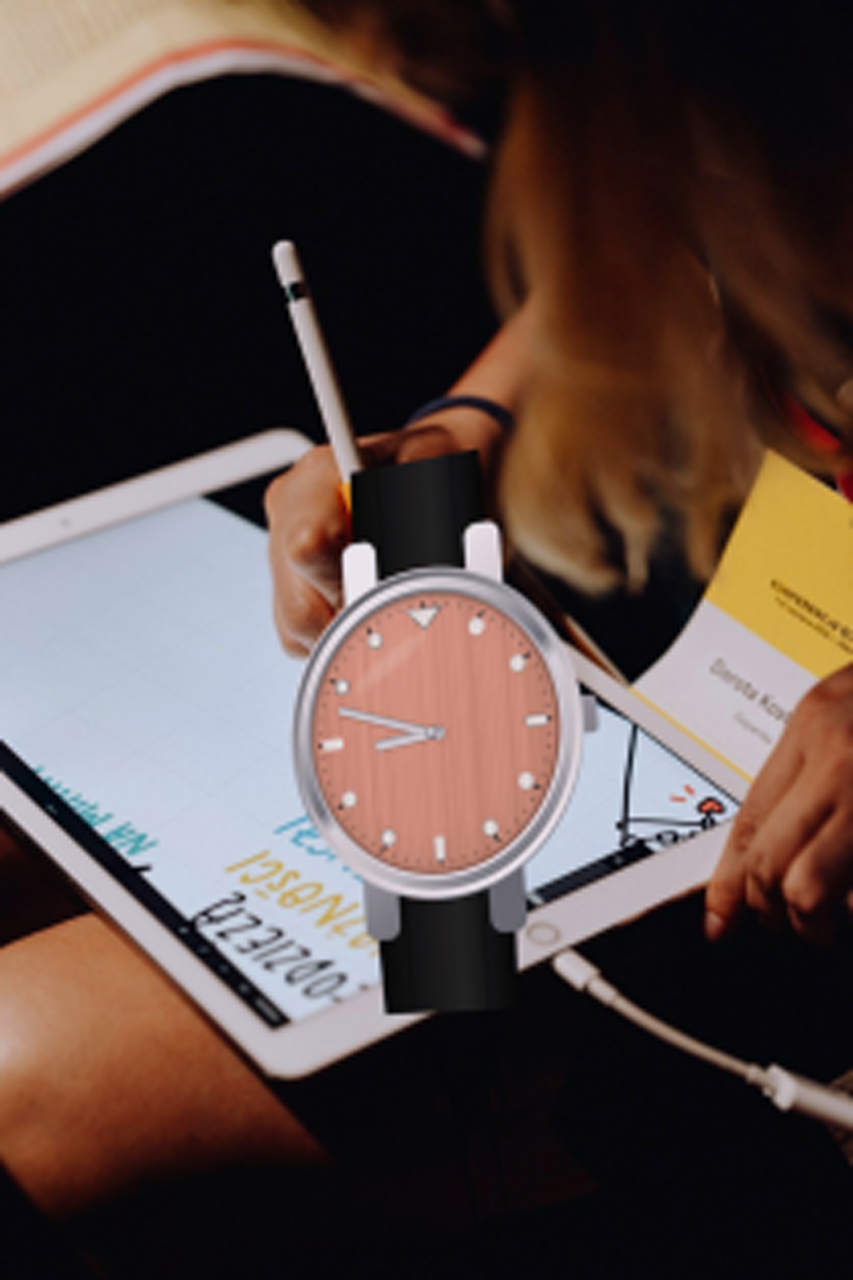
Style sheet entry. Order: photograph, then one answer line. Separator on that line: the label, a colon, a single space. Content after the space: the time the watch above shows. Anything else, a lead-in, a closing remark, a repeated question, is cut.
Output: 8:48
